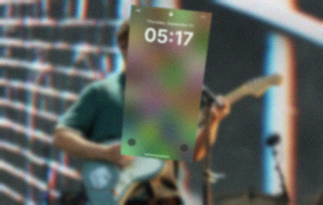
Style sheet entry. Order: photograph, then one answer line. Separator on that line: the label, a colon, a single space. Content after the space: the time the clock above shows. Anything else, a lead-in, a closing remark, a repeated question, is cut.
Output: 5:17
